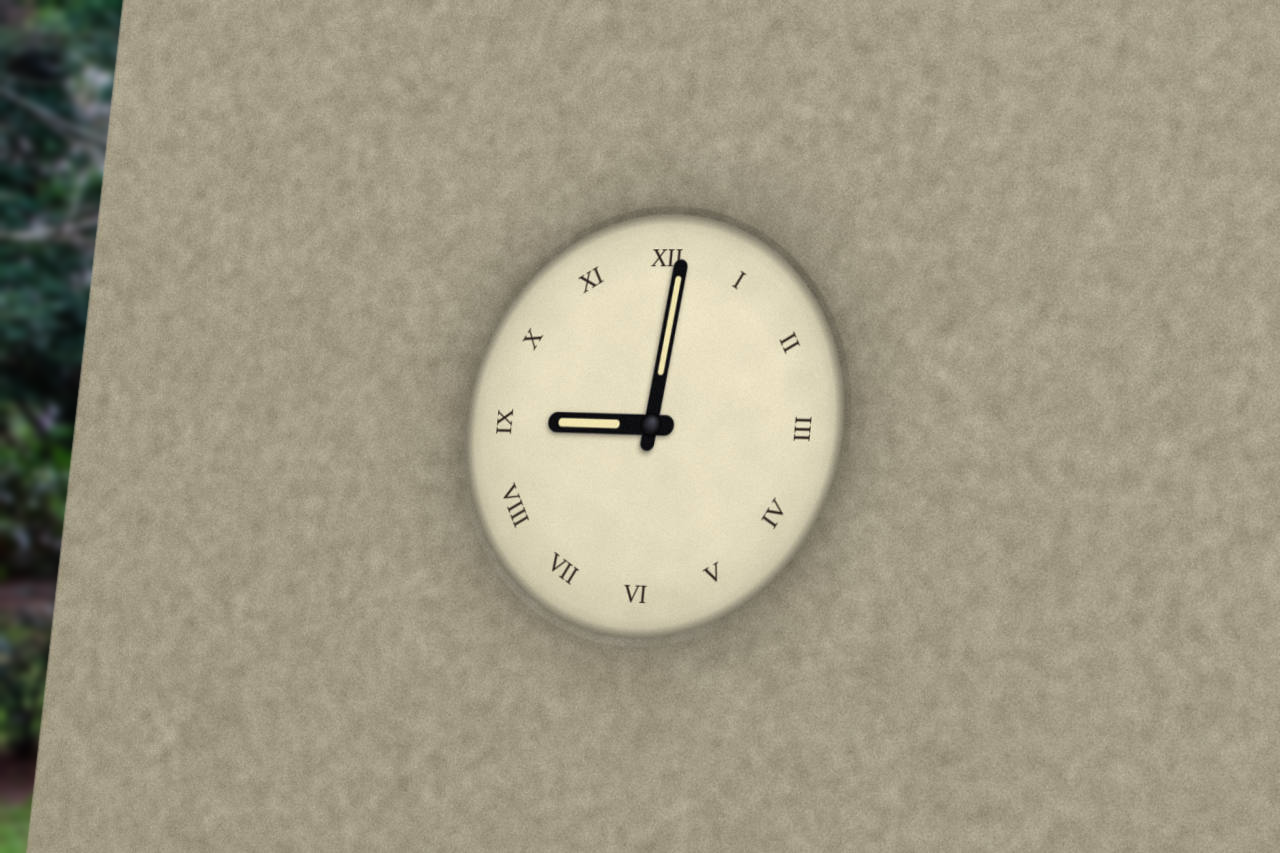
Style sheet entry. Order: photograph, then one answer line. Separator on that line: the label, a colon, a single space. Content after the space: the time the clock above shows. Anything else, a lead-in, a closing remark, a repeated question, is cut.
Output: 9:01
